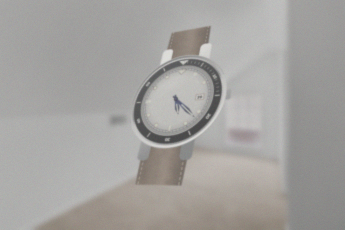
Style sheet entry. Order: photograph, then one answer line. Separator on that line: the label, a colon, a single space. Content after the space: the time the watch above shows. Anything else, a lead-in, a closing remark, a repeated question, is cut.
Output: 5:22
